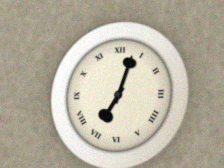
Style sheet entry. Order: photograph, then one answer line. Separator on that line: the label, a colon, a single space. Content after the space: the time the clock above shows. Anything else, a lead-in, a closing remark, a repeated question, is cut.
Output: 7:03
